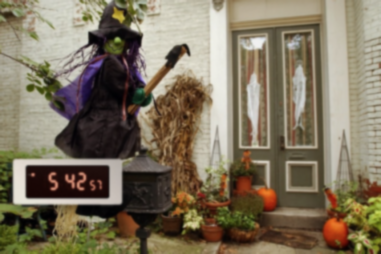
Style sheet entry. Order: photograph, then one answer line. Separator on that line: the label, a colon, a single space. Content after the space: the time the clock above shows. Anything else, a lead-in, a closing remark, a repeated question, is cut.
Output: 5:42
